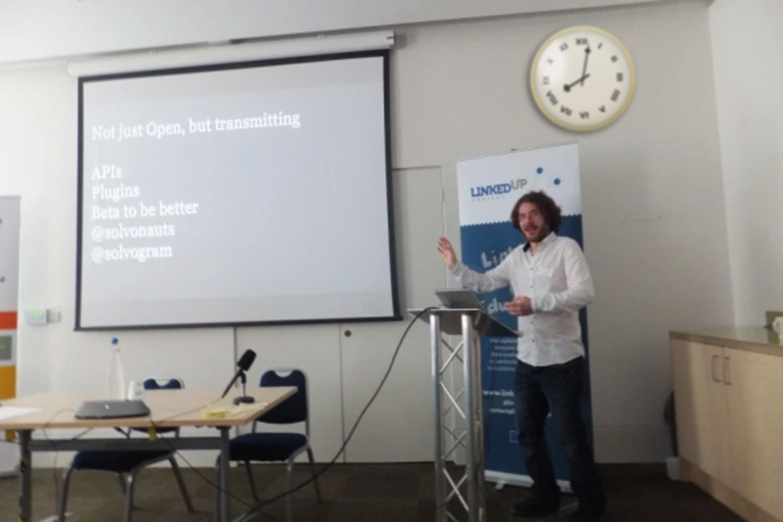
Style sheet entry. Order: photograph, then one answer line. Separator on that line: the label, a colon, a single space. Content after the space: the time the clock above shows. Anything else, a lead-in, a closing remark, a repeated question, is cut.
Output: 8:02
